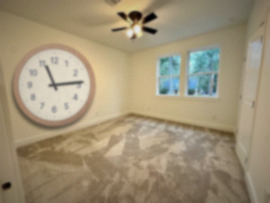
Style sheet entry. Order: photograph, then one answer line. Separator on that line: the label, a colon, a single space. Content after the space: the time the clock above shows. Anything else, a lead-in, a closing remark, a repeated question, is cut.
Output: 11:14
